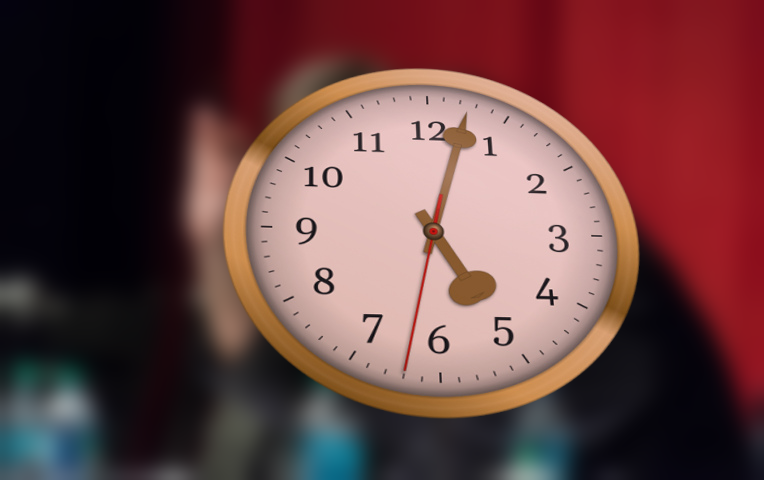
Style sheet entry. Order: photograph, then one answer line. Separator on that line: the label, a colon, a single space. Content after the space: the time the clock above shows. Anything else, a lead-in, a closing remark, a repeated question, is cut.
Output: 5:02:32
